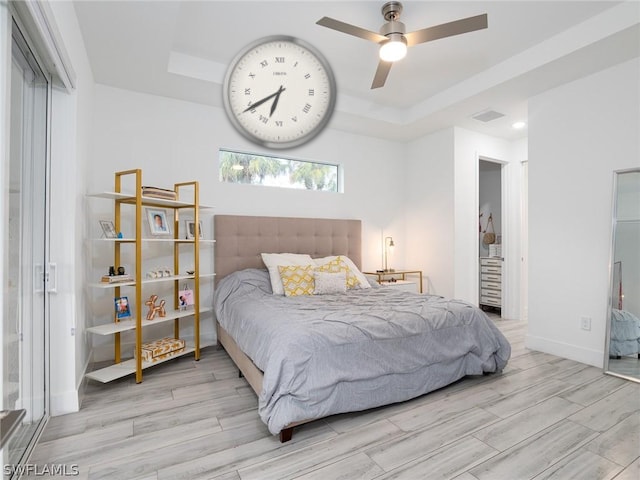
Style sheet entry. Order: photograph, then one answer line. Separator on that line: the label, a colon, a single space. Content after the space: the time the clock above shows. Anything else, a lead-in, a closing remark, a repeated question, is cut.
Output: 6:40
